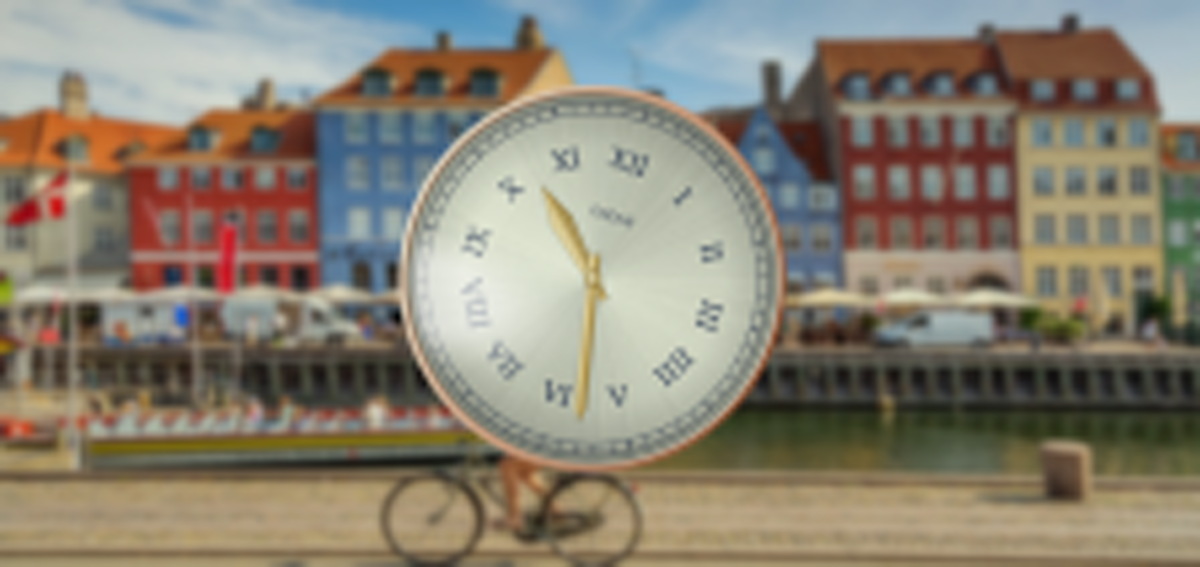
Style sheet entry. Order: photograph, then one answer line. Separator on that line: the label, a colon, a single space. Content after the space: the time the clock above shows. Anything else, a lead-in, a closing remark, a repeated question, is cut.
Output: 10:28
